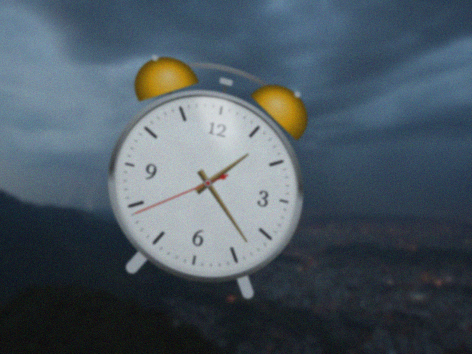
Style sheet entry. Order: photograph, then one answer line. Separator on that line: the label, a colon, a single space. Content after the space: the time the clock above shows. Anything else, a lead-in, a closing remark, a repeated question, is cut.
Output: 1:22:39
